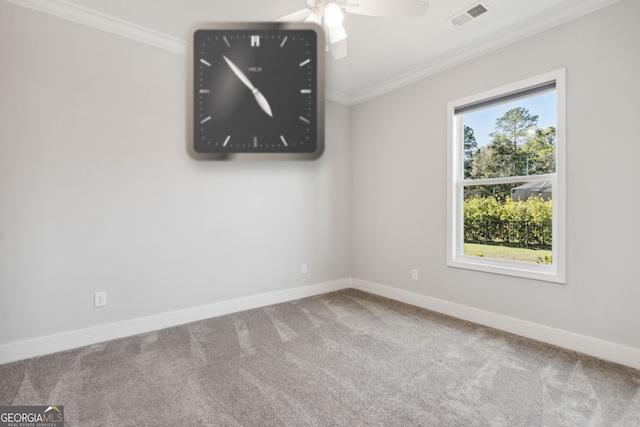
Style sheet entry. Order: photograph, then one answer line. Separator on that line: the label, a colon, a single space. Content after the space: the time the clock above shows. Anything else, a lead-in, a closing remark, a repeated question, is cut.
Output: 4:53
